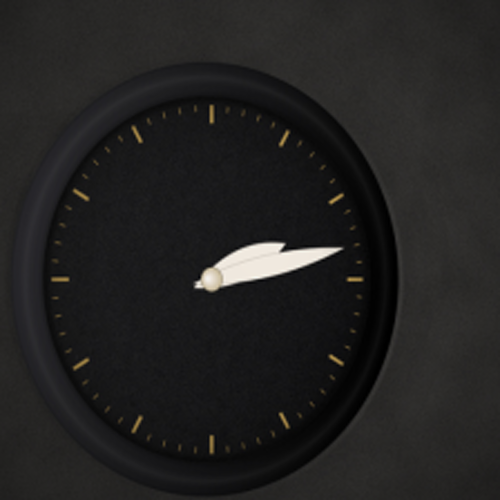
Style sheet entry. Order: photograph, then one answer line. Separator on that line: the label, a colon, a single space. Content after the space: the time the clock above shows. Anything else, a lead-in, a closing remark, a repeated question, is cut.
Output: 2:13
